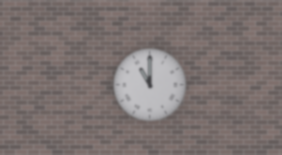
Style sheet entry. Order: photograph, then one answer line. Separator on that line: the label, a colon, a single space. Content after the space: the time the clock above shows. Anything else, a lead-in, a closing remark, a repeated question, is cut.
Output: 11:00
